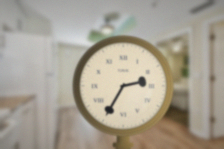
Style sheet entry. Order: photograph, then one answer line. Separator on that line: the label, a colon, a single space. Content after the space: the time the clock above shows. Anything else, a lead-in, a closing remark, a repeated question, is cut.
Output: 2:35
